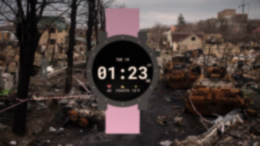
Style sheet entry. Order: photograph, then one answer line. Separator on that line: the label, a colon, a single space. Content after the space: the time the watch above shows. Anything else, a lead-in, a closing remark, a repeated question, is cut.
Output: 1:23
